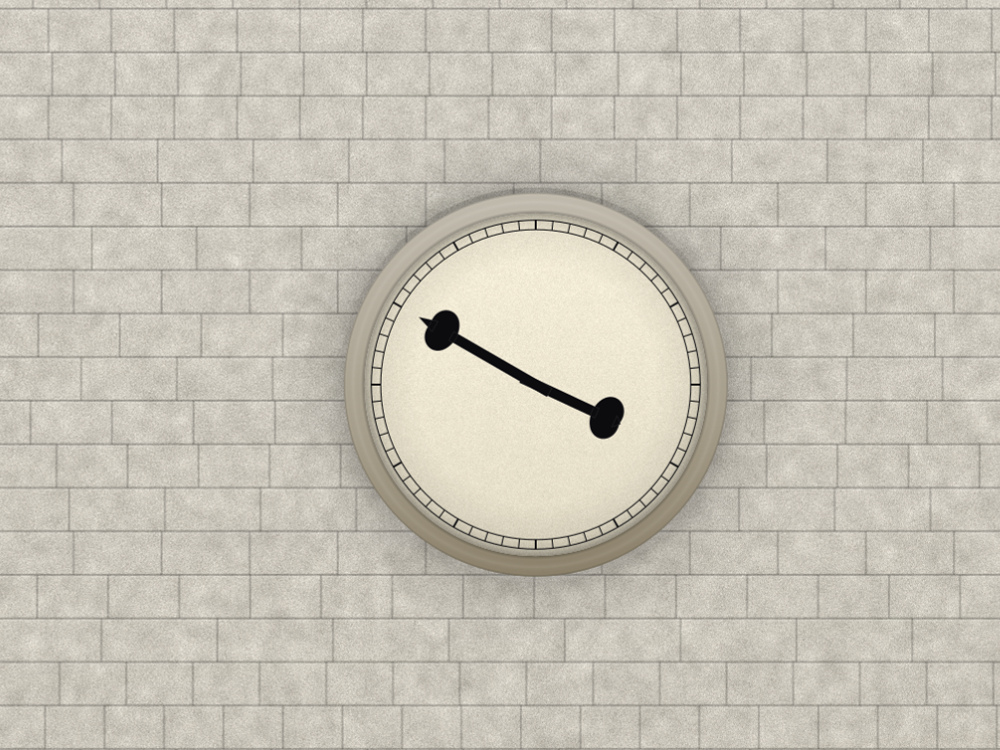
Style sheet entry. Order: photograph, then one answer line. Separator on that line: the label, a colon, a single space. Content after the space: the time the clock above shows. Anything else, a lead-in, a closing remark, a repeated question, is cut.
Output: 3:50
